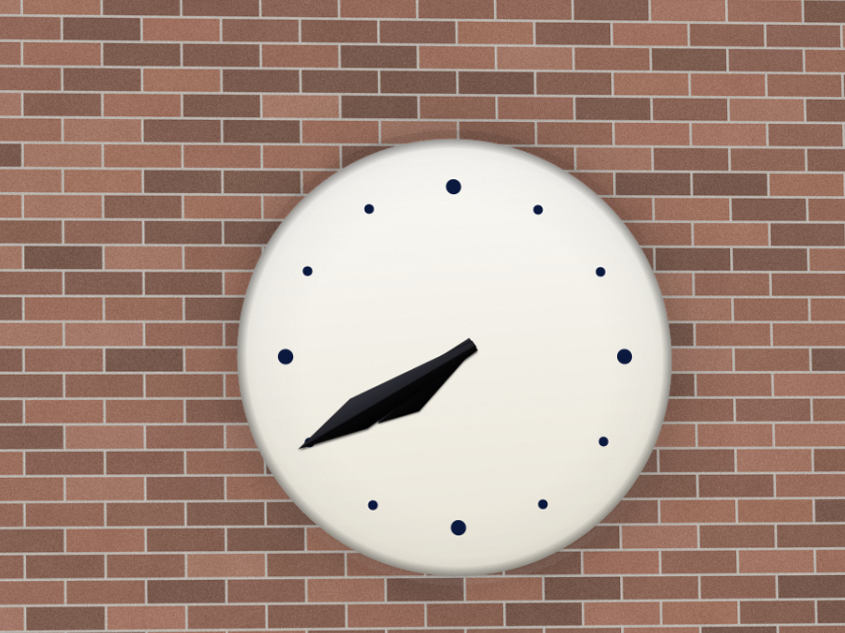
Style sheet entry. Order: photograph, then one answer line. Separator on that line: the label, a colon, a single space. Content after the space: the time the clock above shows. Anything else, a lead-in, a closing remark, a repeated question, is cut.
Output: 7:40
